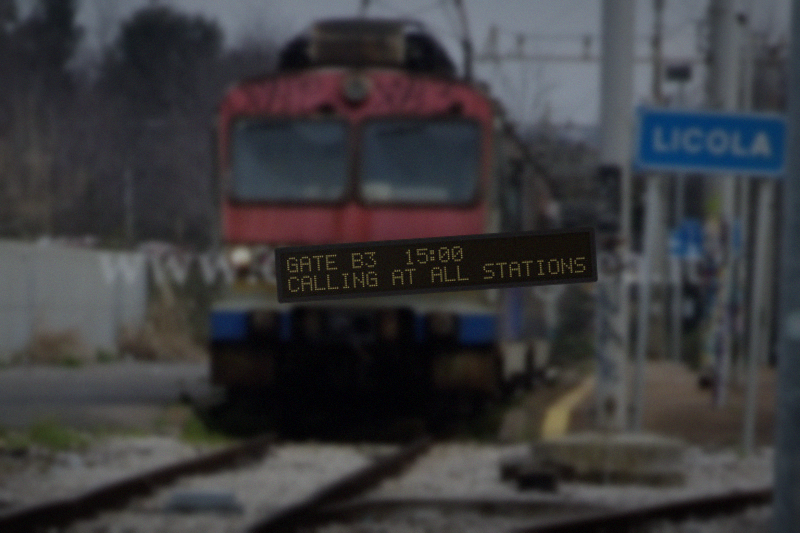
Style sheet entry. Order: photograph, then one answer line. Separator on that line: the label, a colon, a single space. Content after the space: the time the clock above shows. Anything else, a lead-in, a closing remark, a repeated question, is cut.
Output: 15:00
